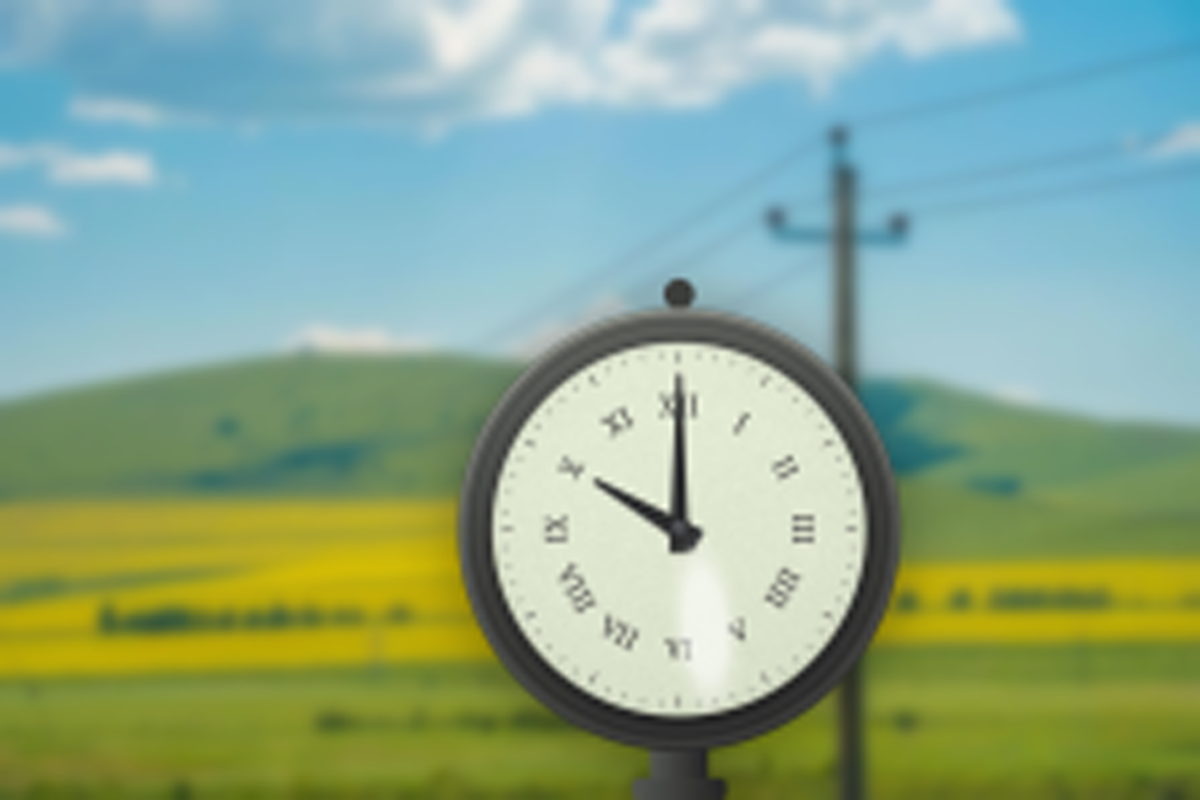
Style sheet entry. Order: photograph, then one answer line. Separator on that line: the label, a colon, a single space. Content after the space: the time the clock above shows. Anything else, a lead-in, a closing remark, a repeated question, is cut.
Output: 10:00
